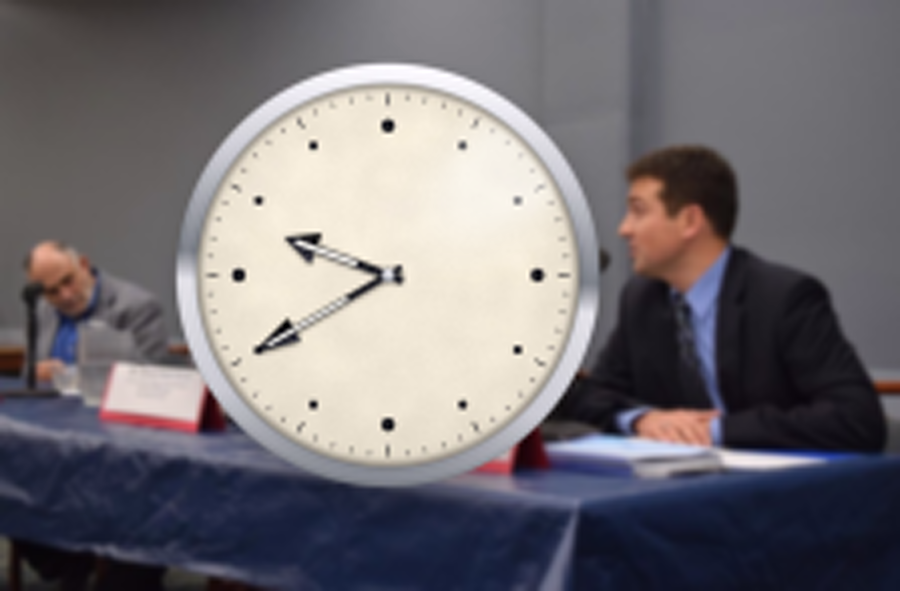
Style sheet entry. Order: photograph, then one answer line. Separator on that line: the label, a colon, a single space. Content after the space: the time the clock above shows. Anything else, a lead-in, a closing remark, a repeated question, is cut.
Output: 9:40
